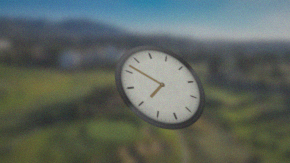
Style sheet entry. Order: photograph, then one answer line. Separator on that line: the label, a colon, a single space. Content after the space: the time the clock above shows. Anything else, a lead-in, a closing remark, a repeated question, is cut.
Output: 7:52
